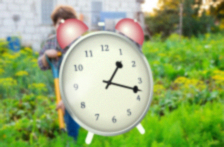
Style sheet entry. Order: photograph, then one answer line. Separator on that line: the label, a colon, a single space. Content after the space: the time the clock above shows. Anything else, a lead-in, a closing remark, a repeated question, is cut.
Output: 1:18
